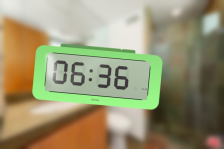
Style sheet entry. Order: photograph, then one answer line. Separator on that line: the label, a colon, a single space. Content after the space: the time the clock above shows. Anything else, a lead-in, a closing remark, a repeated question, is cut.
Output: 6:36
